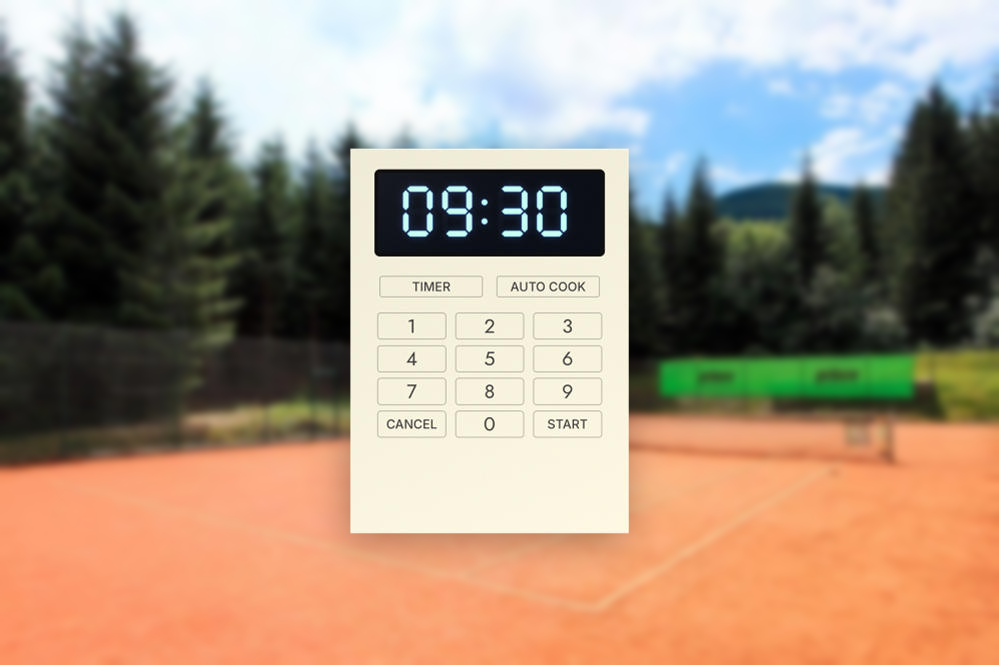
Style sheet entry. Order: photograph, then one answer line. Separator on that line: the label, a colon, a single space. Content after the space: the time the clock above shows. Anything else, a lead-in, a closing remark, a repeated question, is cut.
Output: 9:30
